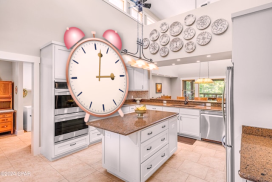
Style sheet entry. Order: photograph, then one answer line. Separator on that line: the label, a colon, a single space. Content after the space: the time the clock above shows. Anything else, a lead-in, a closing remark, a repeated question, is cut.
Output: 3:02
